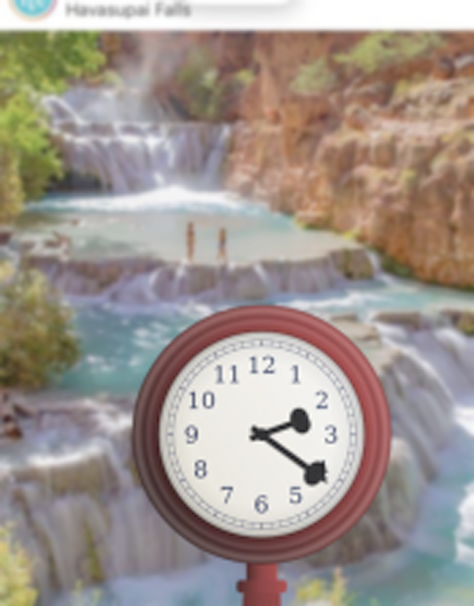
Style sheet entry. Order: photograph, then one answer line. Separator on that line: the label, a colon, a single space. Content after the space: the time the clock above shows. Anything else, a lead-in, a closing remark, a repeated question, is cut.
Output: 2:21
